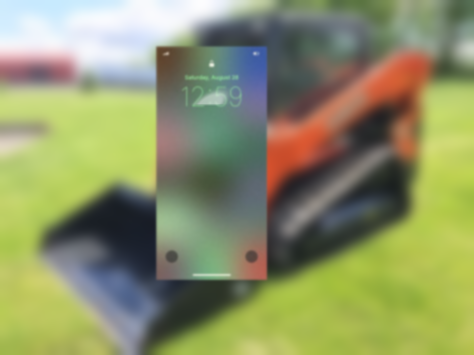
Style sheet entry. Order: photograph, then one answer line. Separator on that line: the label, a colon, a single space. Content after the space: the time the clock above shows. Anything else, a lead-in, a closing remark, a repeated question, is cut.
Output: 12:59
